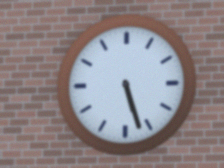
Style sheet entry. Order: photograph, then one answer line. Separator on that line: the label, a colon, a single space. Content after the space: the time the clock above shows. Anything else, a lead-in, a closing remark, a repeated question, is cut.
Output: 5:27
